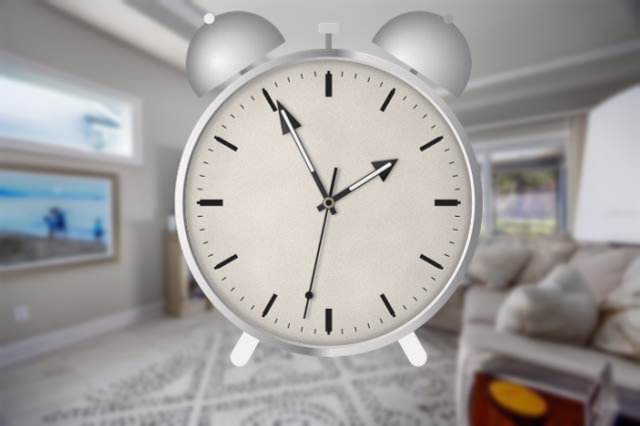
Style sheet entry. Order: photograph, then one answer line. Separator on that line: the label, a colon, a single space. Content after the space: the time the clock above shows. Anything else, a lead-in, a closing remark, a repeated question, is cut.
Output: 1:55:32
